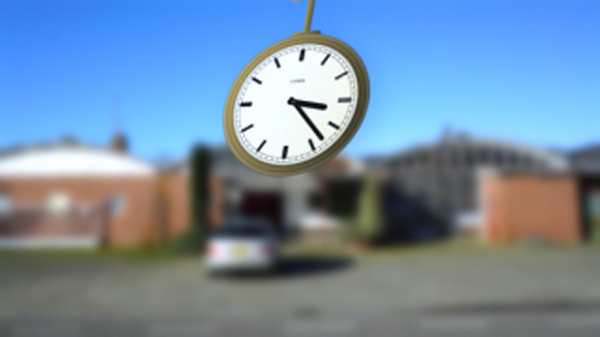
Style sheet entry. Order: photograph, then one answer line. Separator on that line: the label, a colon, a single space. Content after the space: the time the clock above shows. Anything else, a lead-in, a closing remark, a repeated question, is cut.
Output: 3:23
